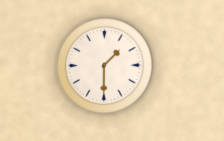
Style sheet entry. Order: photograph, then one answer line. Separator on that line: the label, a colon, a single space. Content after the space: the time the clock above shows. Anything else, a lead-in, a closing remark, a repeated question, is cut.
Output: 1:30
